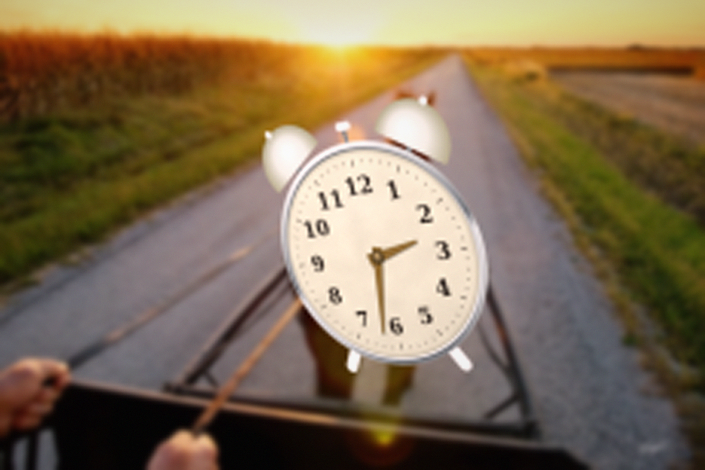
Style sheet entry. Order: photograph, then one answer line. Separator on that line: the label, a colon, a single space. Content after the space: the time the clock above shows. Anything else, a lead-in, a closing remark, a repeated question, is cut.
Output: 2:32
